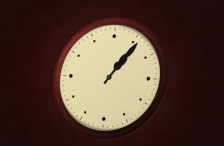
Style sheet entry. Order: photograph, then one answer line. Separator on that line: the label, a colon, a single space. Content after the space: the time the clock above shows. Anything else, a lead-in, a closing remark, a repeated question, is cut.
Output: 1:06
